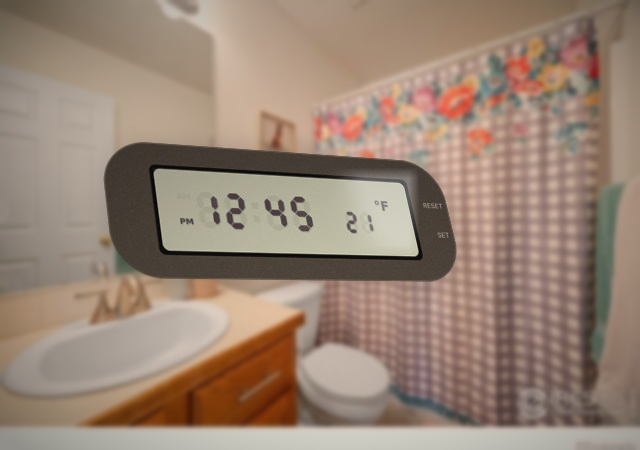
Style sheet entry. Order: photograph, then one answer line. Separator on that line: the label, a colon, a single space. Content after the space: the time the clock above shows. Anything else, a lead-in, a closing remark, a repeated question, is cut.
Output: 12:45
